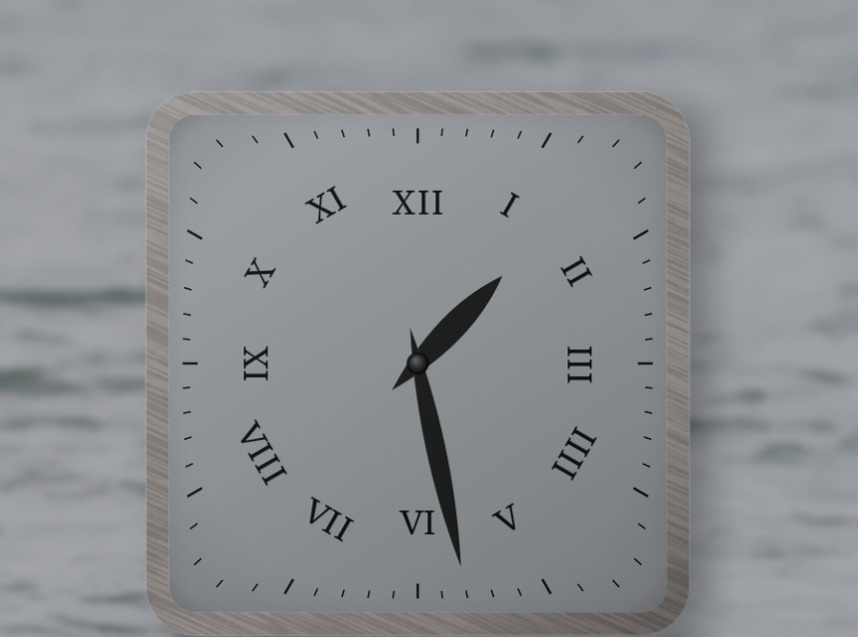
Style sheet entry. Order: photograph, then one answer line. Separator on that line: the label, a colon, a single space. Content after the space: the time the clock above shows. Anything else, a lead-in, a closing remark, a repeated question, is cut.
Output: 1:28
